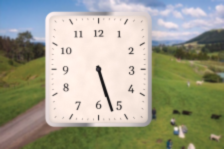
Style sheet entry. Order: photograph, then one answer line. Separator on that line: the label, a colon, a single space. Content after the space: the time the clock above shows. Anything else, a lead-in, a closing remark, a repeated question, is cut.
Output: 5:27
